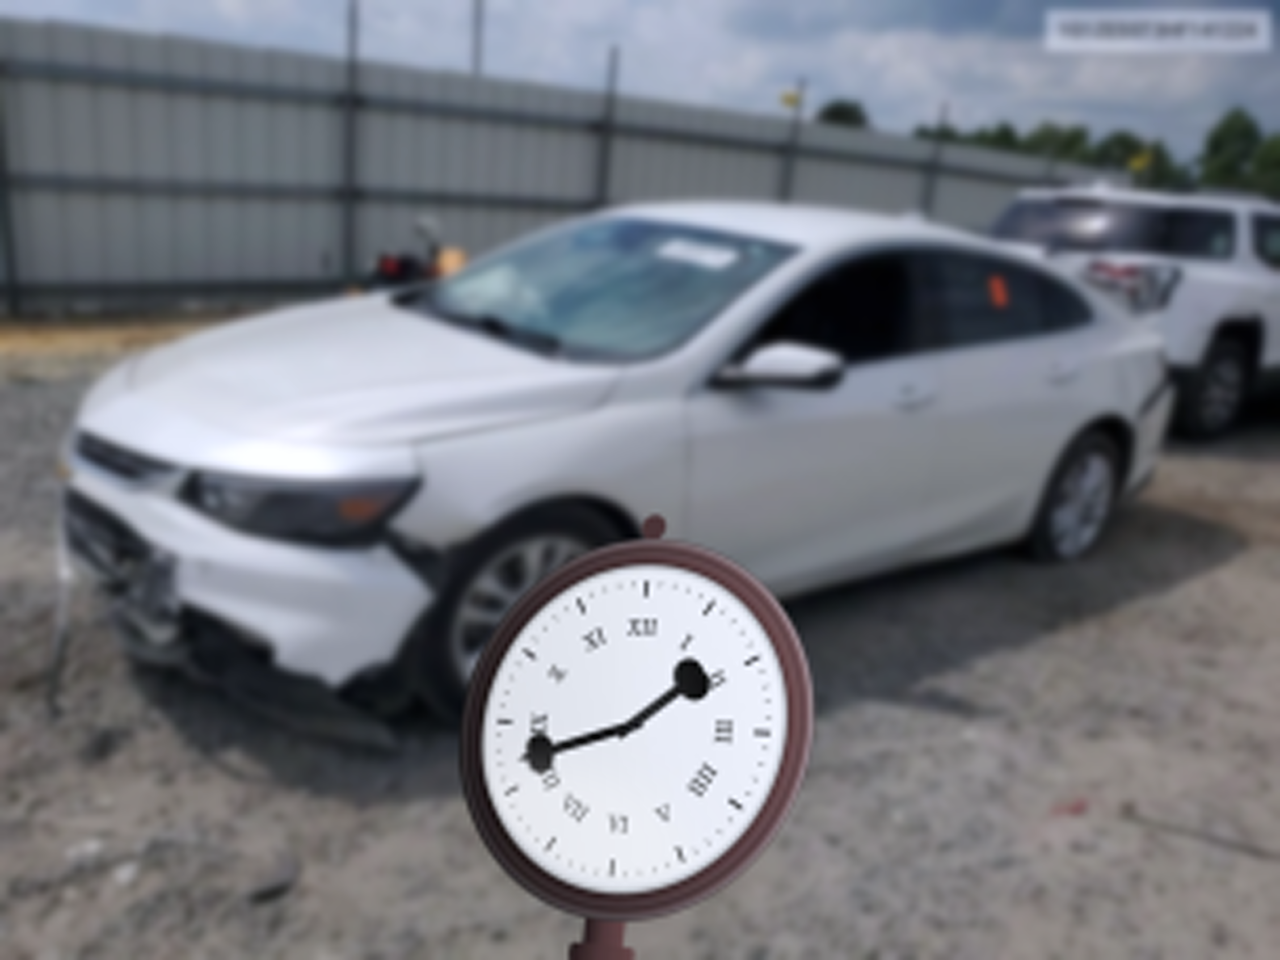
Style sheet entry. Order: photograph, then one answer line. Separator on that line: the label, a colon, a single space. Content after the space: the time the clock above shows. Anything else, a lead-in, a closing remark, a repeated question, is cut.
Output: 1:42
